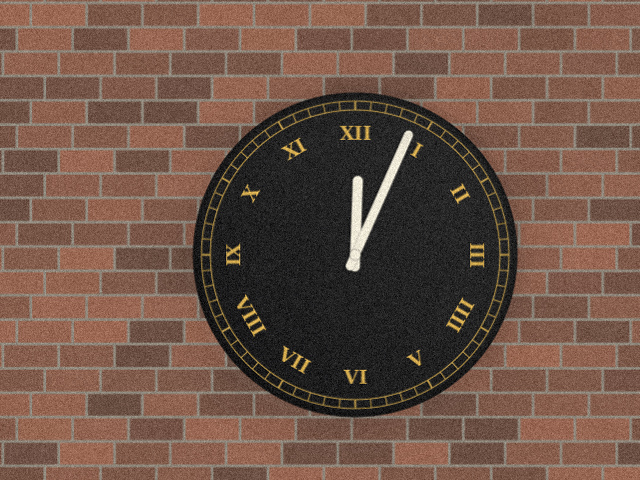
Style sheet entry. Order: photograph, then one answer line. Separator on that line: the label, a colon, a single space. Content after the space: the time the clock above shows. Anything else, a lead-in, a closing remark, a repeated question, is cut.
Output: 12:04
